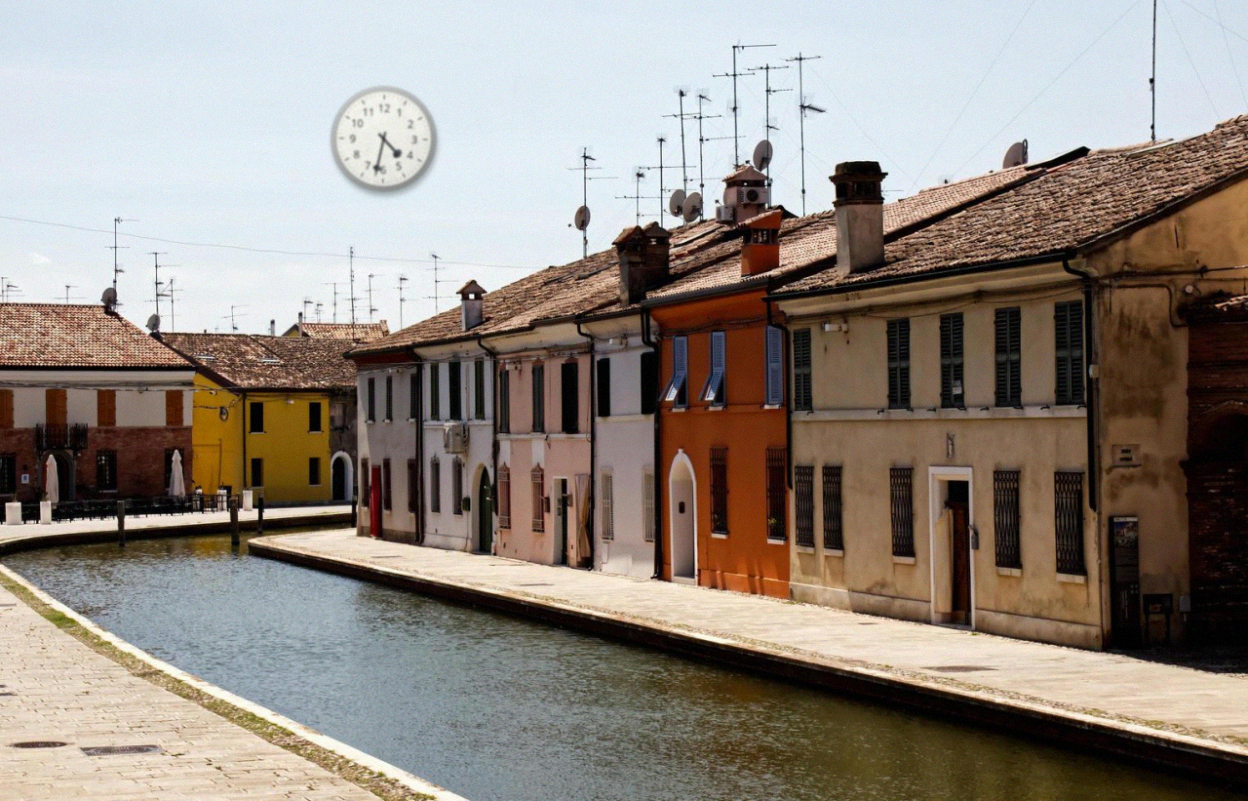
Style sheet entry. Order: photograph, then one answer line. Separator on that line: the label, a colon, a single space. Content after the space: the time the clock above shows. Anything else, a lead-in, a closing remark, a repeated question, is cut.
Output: 4:32
